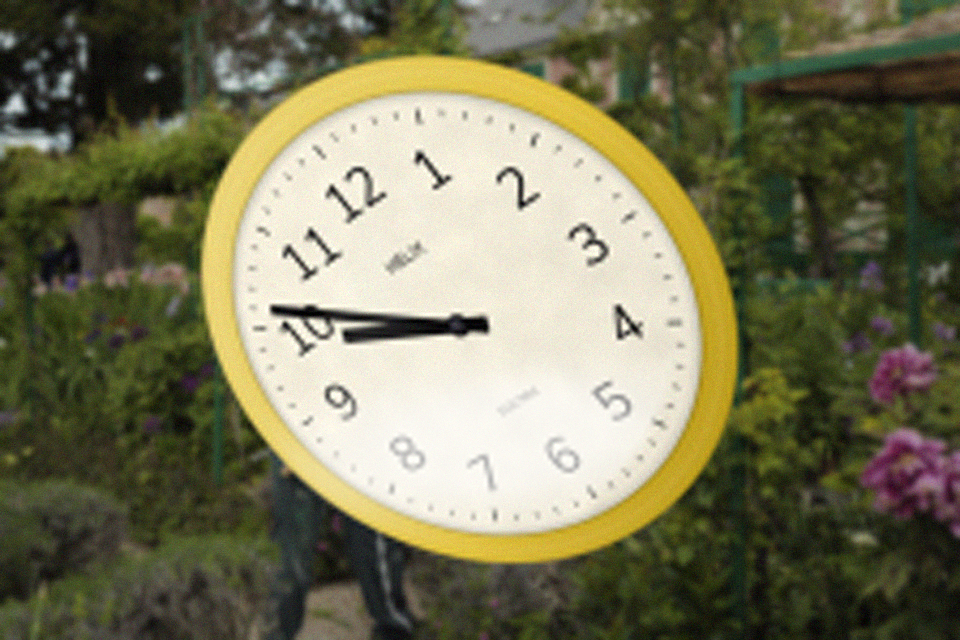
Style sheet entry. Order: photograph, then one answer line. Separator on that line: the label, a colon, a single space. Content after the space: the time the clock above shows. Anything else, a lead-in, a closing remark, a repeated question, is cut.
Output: 9:51
